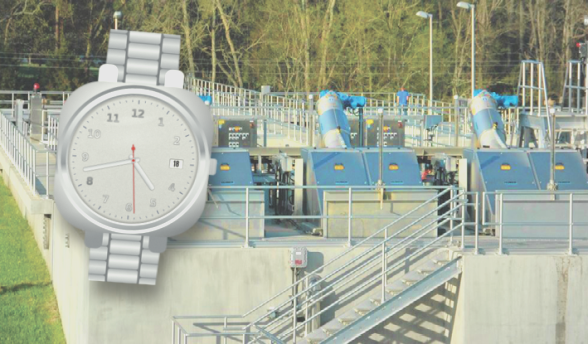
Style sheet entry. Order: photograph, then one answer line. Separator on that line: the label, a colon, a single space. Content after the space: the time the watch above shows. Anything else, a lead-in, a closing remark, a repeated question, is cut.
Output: 4:42:29
